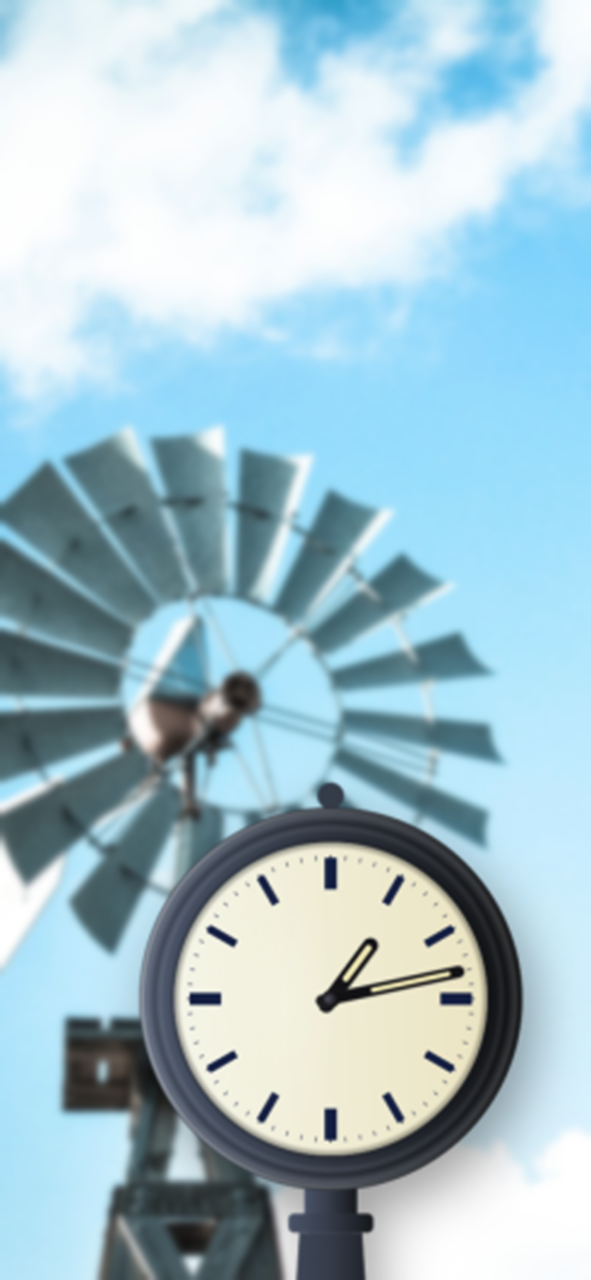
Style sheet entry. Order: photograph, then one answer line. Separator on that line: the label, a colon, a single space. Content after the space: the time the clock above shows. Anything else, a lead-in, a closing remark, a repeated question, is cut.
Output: 1:13
